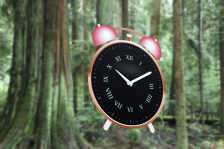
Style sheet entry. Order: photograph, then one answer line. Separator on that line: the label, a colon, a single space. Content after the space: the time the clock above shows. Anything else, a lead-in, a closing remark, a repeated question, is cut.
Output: 10:10
